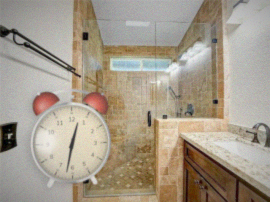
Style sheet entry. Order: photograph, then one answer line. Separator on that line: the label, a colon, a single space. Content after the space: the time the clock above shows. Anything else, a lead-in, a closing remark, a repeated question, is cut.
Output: 12:32
